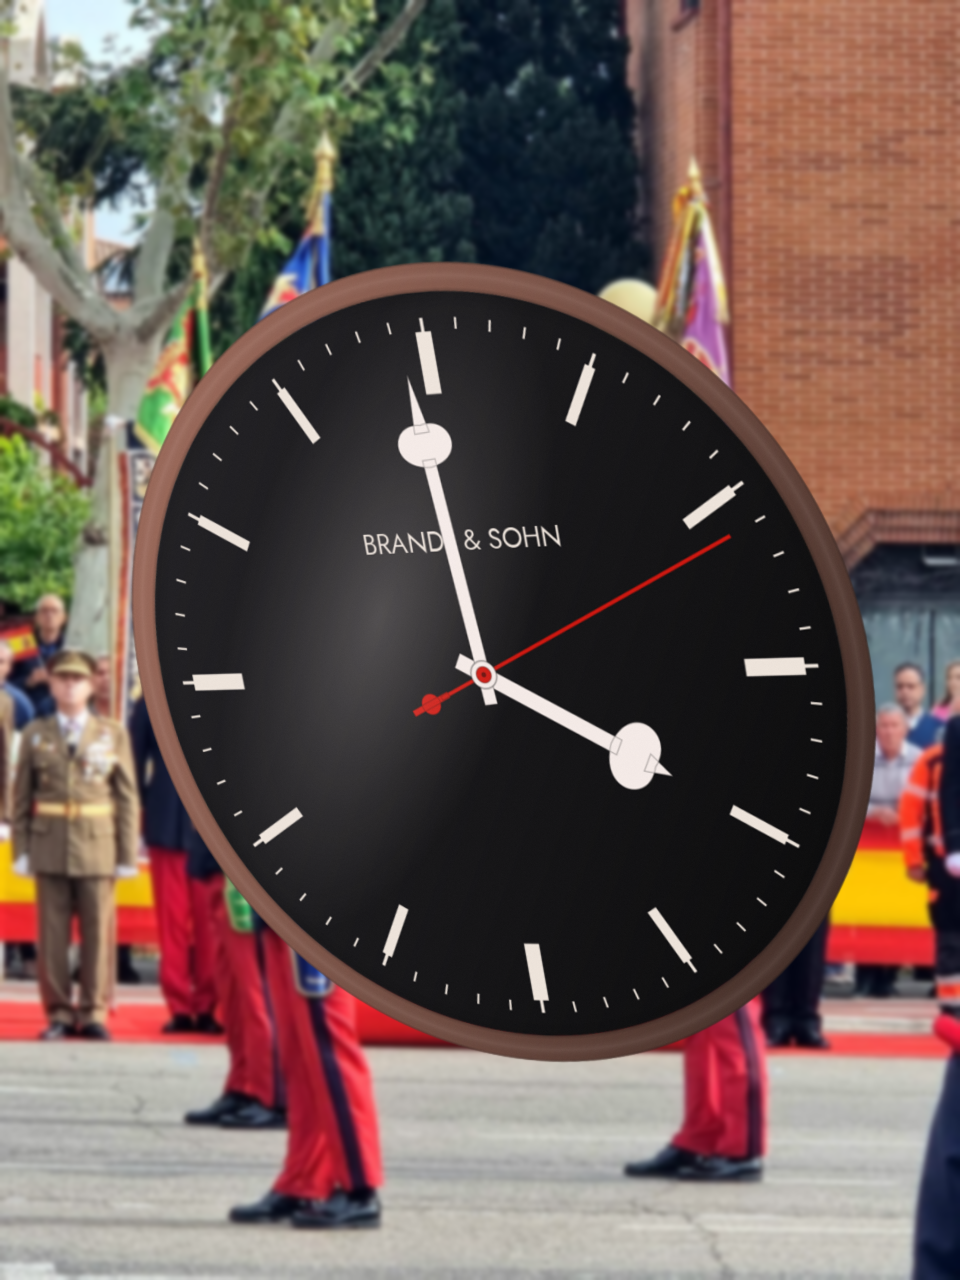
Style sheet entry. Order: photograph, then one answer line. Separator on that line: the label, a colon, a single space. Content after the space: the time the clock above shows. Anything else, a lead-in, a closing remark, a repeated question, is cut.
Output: 3:59:11
